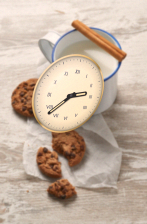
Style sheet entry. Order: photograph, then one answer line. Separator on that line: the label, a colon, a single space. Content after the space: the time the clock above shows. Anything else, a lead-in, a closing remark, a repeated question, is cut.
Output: 2:38
